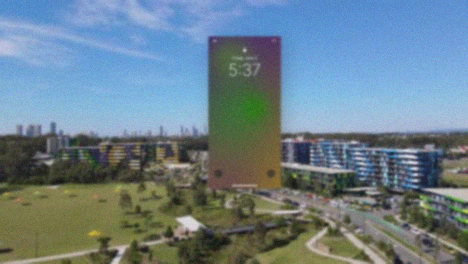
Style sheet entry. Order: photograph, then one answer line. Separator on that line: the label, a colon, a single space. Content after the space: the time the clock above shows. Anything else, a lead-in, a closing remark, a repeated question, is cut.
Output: 5:37
